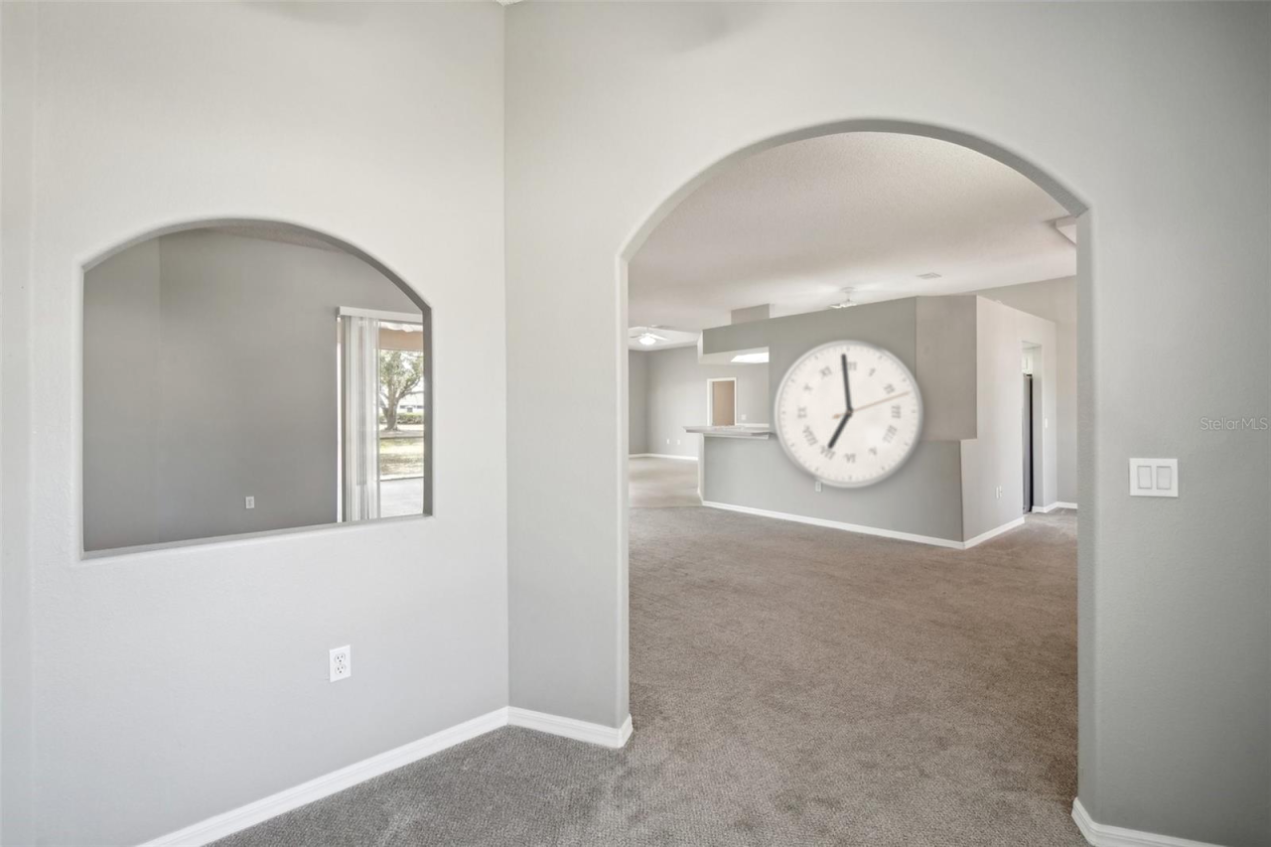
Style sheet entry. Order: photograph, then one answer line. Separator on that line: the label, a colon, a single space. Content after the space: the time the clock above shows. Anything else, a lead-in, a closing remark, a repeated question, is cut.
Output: 6:59:12
